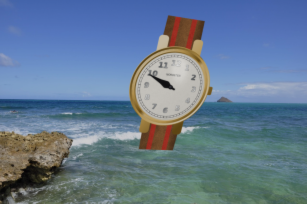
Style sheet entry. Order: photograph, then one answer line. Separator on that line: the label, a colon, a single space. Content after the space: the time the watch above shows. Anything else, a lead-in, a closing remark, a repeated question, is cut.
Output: 9:49
